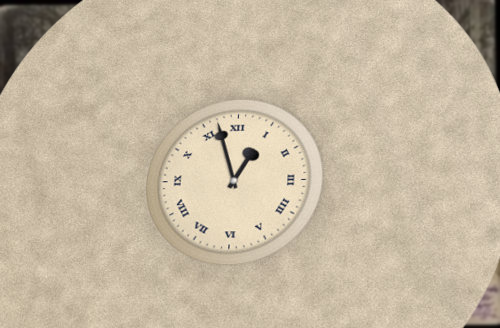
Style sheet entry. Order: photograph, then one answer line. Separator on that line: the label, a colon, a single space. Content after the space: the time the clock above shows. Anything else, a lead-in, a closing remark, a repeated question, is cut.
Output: 12:57
